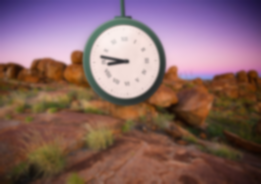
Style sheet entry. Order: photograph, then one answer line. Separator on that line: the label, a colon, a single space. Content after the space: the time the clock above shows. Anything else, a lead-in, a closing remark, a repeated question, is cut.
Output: 8:47
